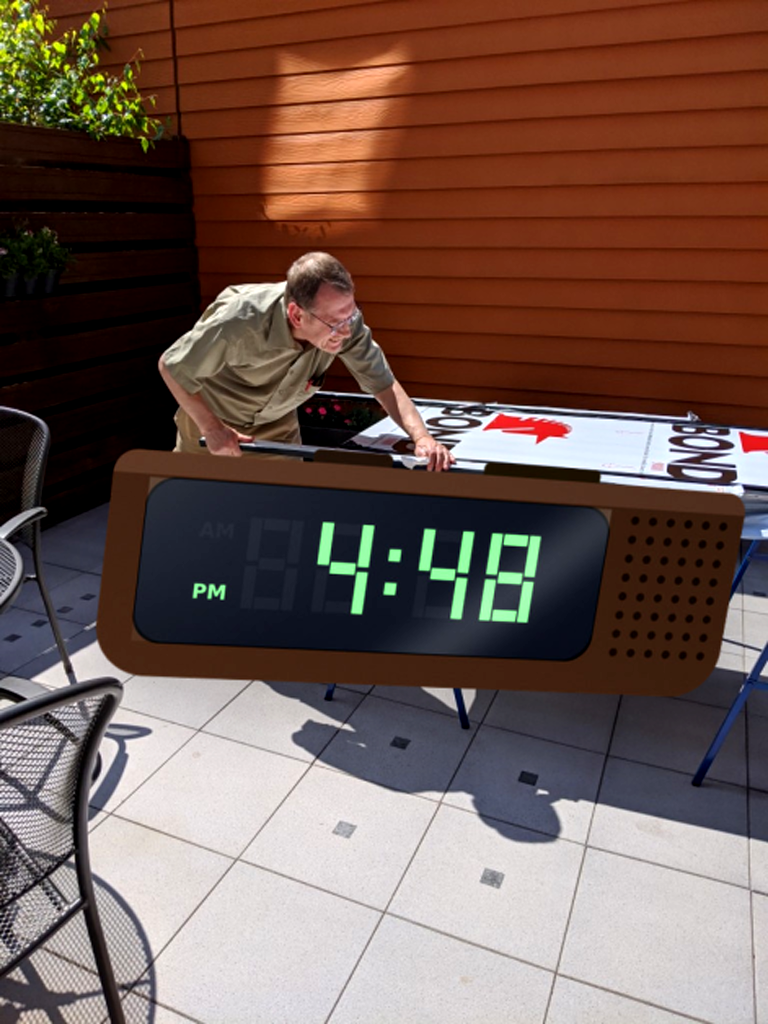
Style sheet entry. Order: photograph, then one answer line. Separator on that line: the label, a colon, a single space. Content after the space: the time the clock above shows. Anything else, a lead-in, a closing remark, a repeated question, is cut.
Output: 4:48
